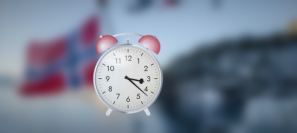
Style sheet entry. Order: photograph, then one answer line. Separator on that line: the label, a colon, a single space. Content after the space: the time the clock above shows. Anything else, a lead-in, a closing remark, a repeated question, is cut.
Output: 3:22
